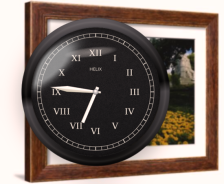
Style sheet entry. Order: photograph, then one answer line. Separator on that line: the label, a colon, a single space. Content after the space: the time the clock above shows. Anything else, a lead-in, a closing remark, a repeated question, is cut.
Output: 6:46
